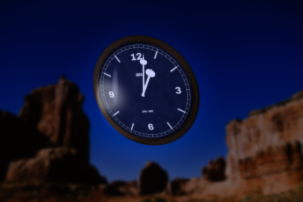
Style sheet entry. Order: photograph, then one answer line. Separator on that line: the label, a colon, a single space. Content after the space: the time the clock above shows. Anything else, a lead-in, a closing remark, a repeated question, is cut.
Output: 1:02
